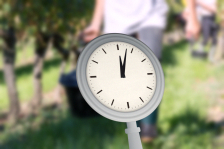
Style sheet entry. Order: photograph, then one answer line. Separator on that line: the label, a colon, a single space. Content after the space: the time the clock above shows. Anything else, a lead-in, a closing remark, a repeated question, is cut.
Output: 12:03
